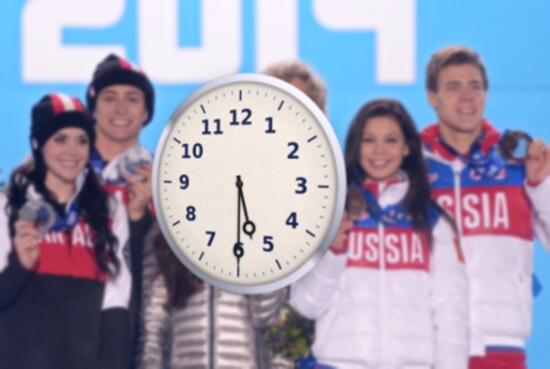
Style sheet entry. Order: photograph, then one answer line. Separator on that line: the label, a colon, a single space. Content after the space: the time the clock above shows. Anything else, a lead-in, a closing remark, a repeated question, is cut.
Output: 5:30
